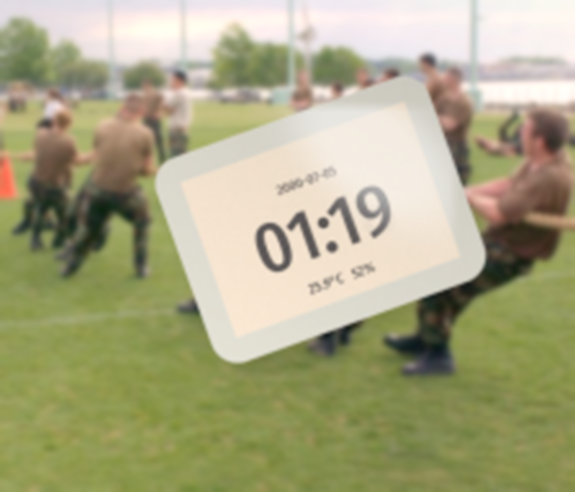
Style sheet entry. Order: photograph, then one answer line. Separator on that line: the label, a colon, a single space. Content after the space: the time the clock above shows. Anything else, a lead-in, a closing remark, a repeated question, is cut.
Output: 1:19
